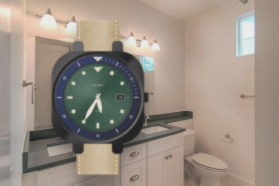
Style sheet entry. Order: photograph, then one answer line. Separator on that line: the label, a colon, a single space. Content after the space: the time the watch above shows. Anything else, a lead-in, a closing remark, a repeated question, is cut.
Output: 5:35
